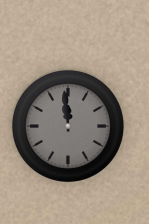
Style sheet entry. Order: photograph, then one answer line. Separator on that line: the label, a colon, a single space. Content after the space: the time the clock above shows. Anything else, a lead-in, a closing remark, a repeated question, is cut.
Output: 11:59
